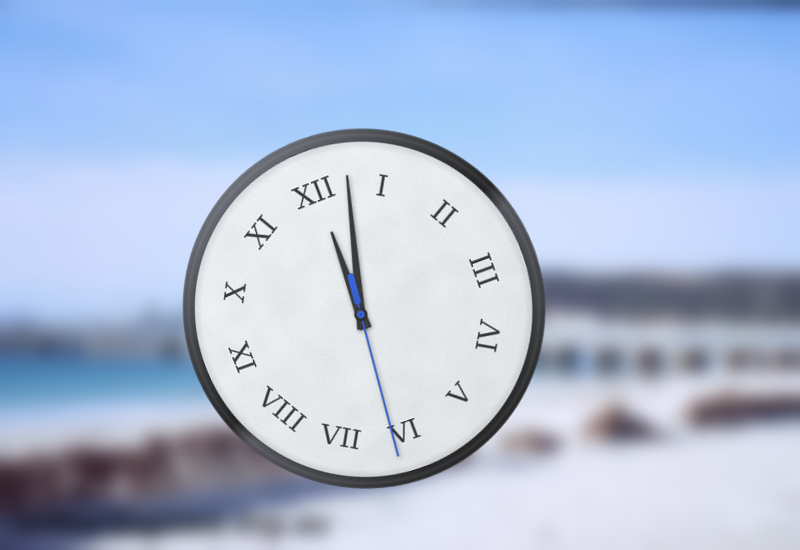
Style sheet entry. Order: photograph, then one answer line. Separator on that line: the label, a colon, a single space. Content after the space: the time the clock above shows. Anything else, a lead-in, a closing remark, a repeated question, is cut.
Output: 12:02:31
